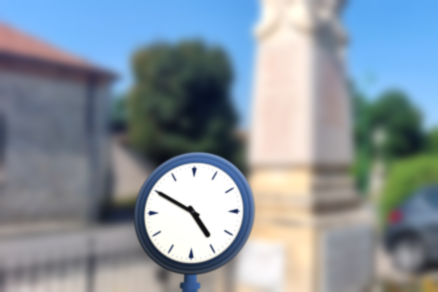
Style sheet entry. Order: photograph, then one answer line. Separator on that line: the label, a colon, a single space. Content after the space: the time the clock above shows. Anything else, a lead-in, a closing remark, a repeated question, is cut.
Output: 4:50
